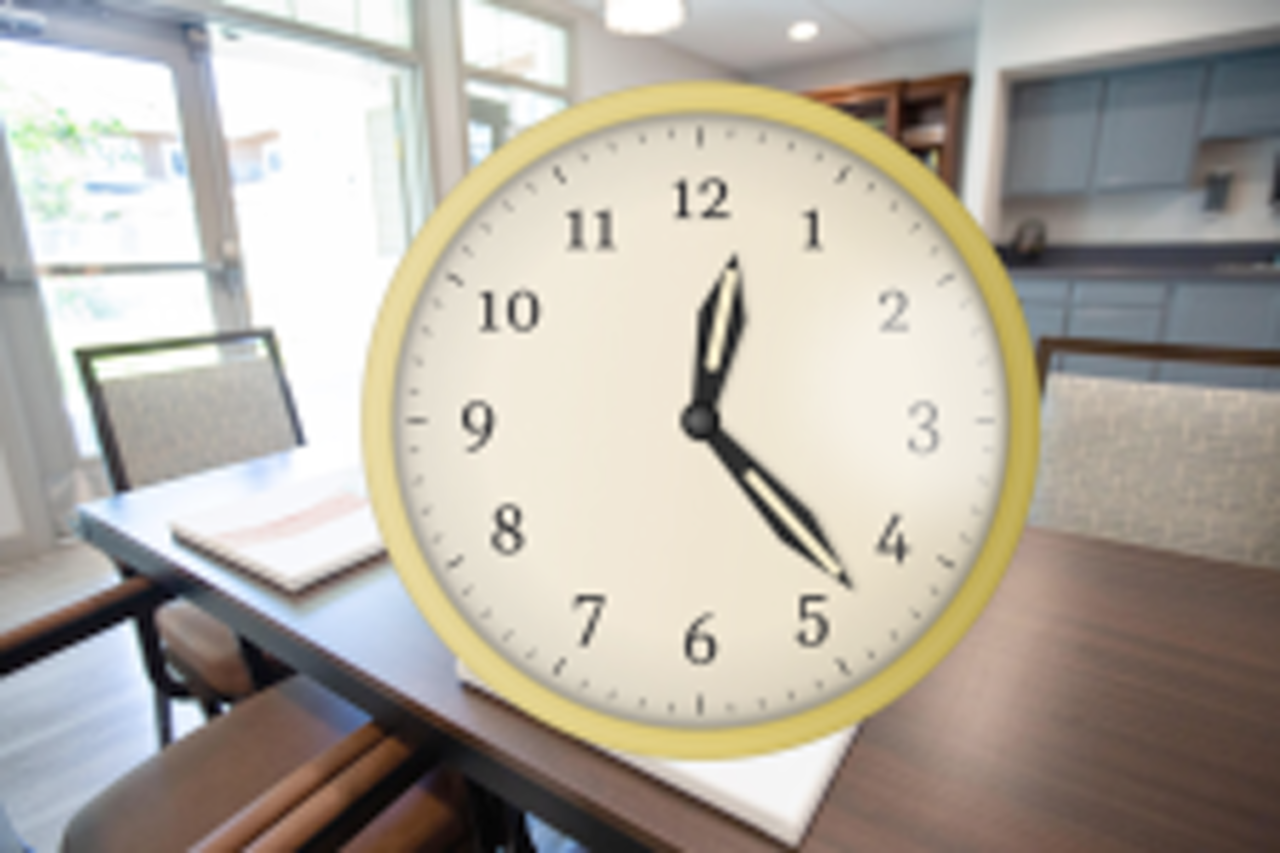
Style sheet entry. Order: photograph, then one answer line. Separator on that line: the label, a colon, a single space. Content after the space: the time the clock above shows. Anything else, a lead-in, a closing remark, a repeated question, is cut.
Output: 12:23
